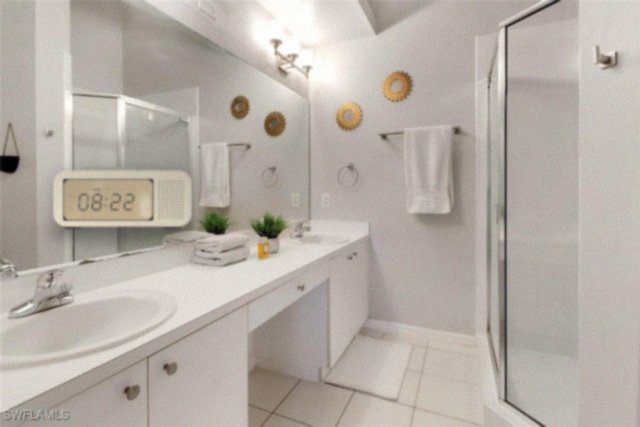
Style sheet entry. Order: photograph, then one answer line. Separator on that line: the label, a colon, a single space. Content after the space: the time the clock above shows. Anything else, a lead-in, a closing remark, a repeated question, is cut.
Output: 8:22
